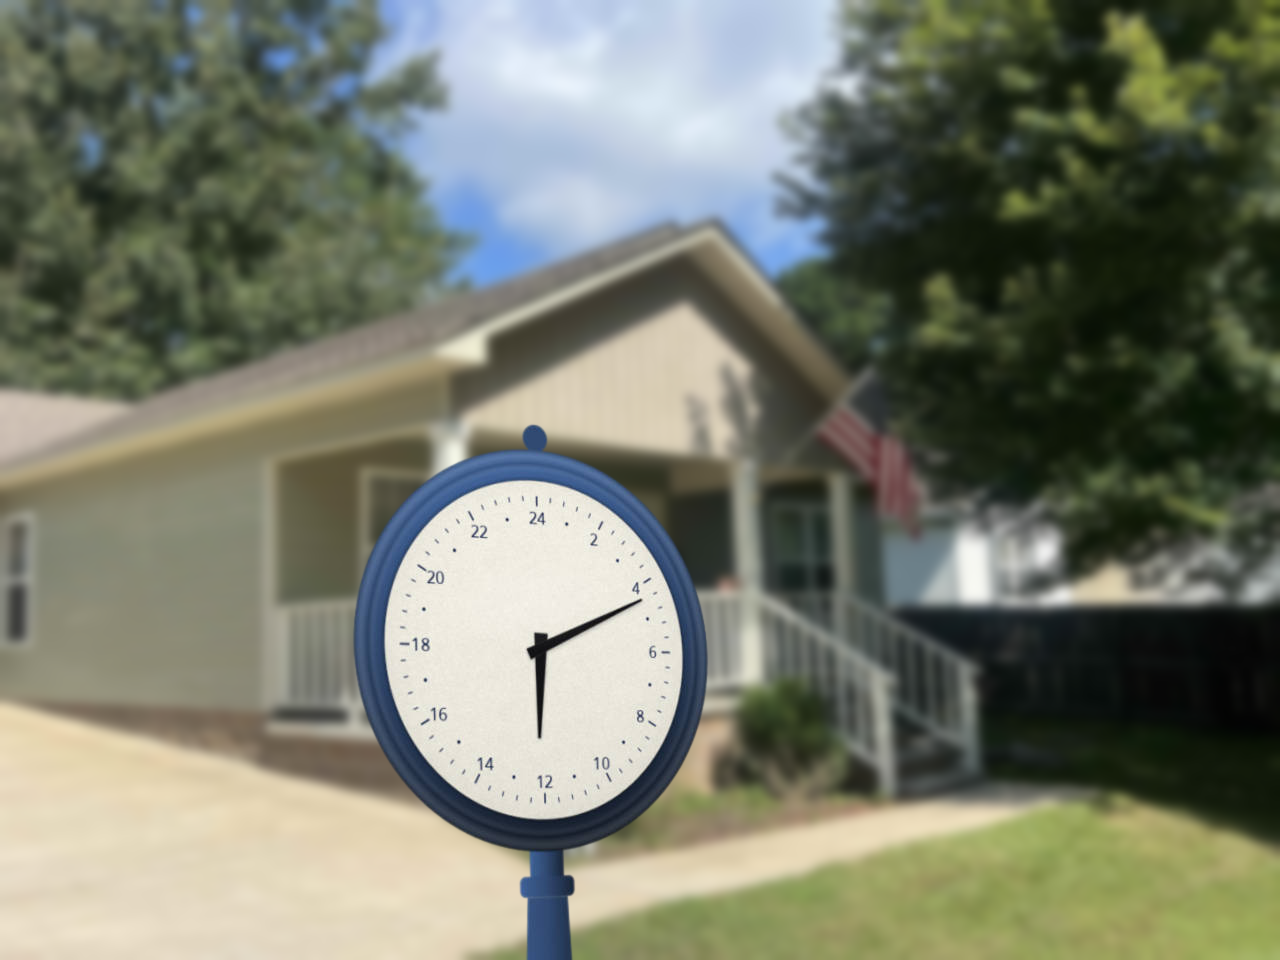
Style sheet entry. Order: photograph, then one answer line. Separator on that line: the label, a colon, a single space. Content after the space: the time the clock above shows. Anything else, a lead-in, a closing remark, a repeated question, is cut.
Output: 12:11
